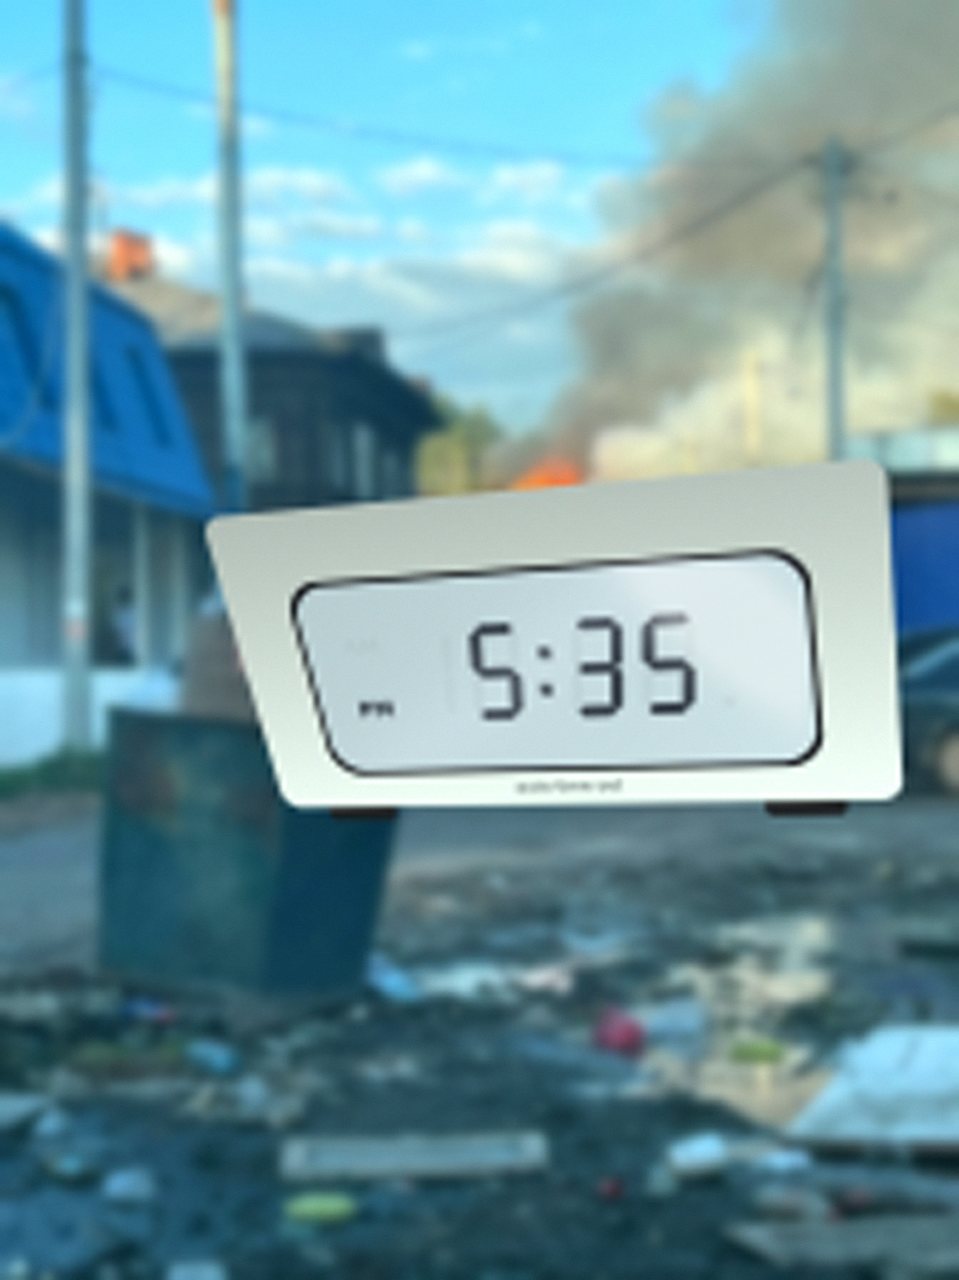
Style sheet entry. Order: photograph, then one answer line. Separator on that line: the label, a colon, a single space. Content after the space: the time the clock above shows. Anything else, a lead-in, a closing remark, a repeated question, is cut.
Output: 5:35
